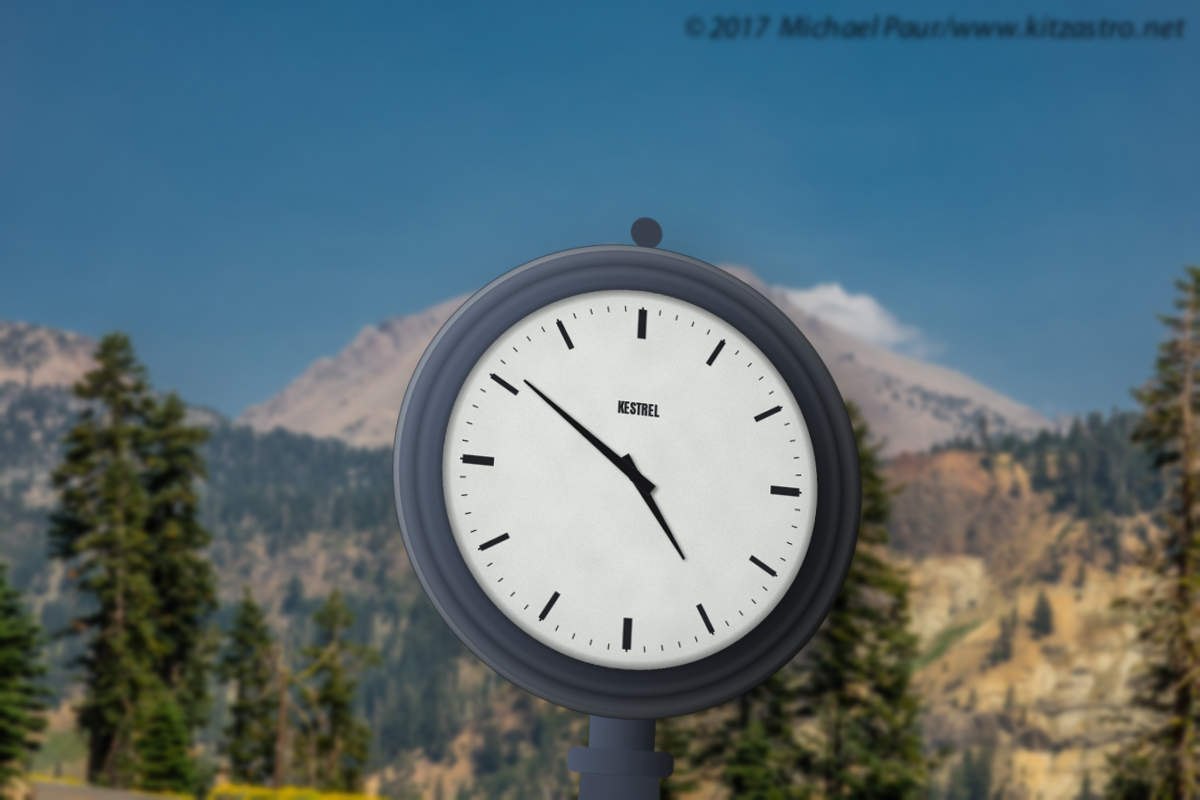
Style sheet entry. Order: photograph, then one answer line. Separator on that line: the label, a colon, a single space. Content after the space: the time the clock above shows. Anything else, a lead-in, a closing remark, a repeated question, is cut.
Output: 4:51
